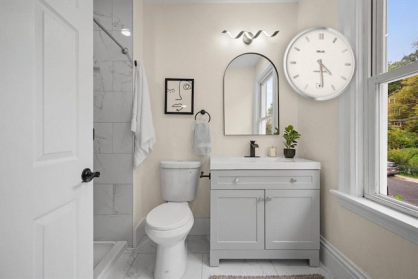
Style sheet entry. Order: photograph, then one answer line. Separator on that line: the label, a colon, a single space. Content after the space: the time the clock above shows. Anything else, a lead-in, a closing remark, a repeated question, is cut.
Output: 4:29
